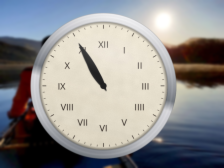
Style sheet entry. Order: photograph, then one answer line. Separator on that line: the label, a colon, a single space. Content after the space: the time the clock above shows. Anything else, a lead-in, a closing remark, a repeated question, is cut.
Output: 10:55
